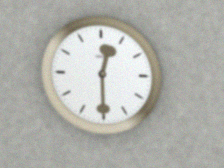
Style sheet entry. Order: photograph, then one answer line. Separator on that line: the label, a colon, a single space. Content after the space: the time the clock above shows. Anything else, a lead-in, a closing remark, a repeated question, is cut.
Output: 12:30
